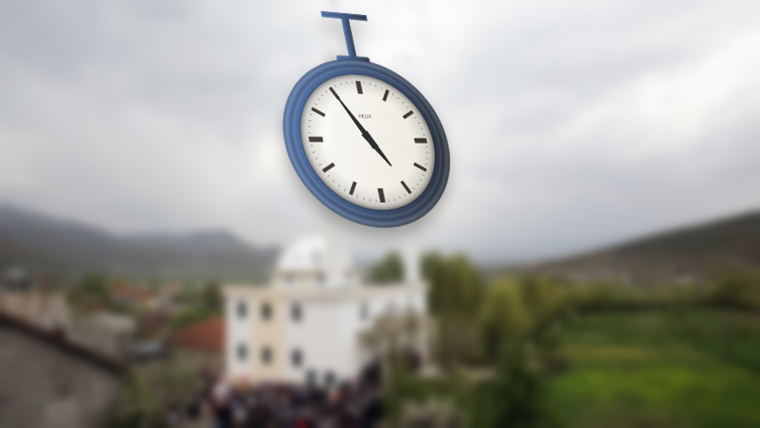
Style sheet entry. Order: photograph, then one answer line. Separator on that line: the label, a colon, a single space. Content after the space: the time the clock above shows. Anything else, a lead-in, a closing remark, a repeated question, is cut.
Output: 4:55
